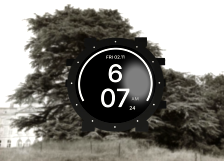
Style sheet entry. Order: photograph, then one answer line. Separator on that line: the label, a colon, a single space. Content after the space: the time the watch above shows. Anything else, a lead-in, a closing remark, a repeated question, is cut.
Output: 6:07
